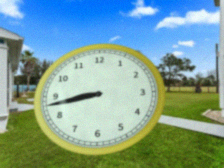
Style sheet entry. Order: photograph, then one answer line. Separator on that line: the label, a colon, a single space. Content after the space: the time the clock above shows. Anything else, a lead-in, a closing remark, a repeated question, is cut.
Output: 8:43
